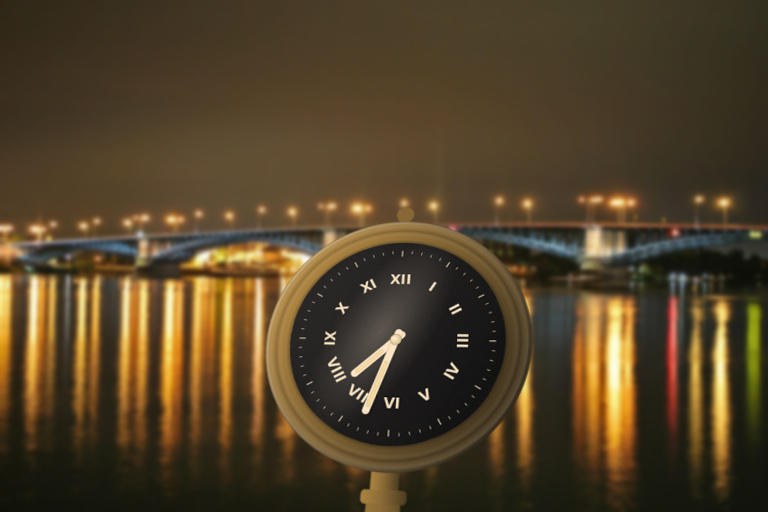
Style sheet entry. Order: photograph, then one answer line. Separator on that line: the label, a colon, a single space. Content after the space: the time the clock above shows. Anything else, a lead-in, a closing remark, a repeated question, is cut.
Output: 7:33
